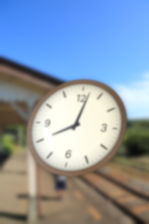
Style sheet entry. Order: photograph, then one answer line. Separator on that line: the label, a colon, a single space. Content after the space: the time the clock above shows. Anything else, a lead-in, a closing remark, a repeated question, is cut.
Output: 8:02
